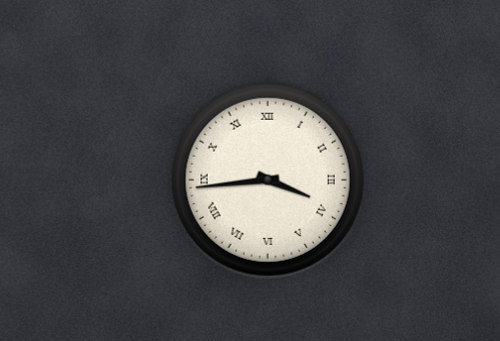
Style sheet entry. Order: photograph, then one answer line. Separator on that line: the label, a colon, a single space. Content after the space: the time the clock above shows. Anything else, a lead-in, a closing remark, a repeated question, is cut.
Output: 3:44
